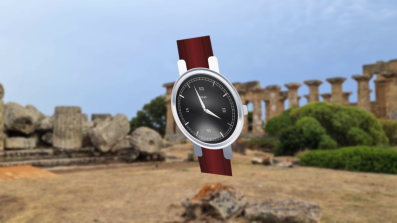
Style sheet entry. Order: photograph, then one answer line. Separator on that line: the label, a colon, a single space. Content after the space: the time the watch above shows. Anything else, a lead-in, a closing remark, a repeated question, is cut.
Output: 3:57
